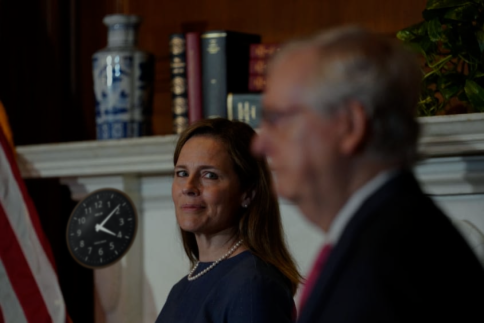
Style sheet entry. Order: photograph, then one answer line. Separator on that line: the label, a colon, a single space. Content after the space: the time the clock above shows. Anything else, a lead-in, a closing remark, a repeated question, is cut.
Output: 4:09
